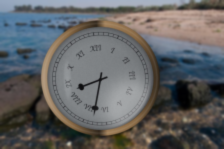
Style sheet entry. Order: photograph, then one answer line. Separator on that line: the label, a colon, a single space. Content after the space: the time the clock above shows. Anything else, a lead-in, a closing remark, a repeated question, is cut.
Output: 8:33
